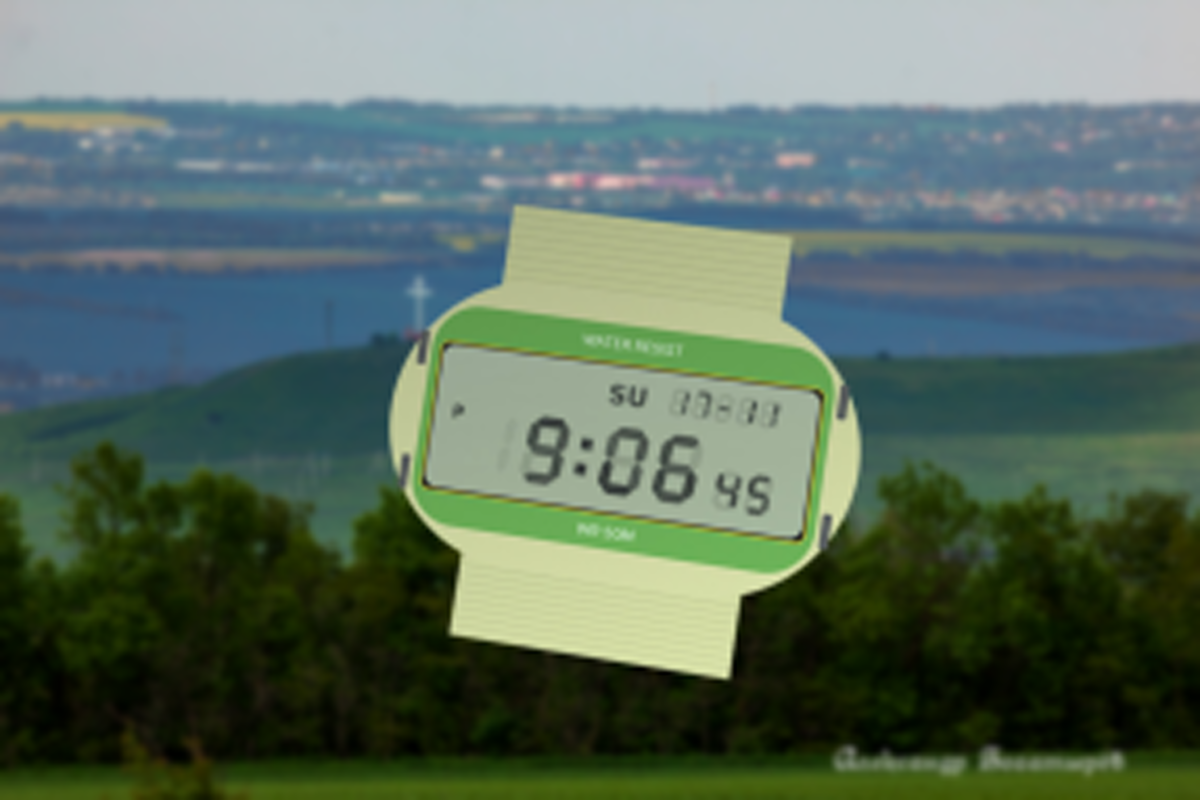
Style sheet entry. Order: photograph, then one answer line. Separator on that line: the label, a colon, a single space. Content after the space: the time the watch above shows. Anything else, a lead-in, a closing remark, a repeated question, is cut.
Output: 9:06:45
